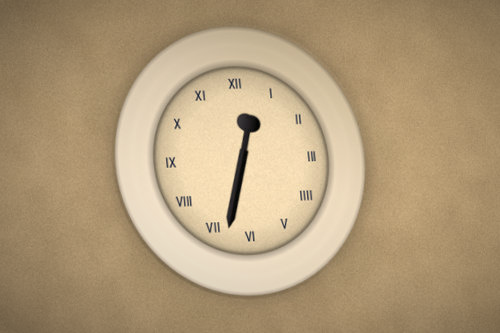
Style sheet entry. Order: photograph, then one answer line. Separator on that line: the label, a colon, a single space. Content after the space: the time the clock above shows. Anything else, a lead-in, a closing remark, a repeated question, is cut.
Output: 12:33
